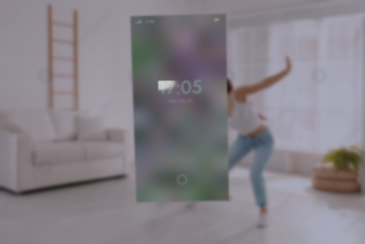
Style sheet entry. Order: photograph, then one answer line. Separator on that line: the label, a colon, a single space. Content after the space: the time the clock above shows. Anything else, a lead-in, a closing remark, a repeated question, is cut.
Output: 17:05
